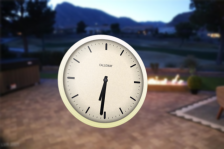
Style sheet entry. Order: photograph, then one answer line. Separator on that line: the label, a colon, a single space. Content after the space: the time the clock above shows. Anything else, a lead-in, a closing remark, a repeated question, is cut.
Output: 6:31
